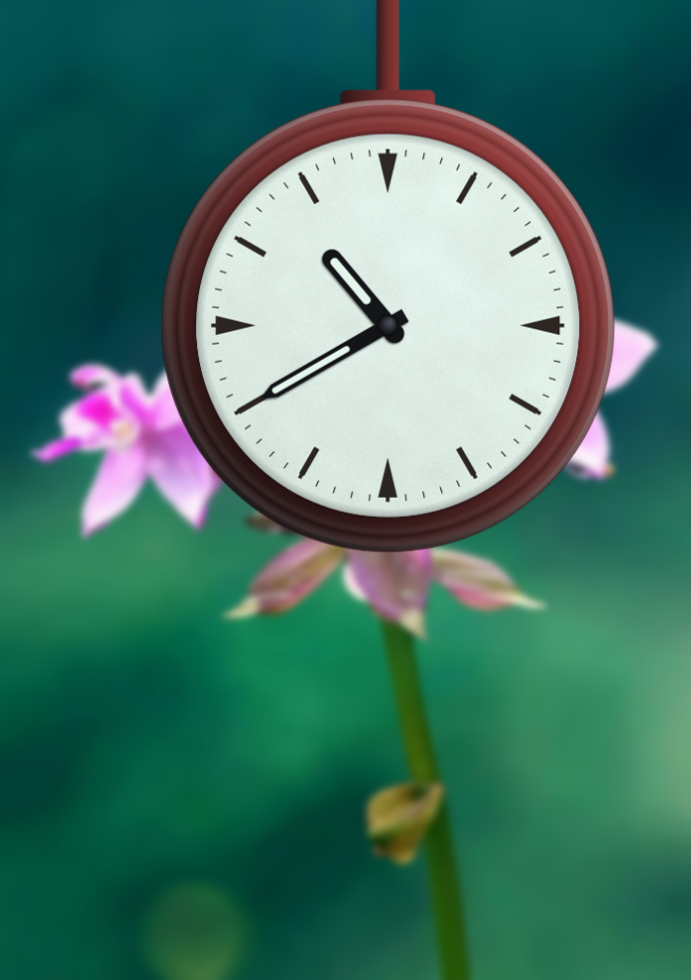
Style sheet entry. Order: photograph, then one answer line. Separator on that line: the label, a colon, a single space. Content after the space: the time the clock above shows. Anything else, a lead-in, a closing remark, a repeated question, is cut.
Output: 10:40
